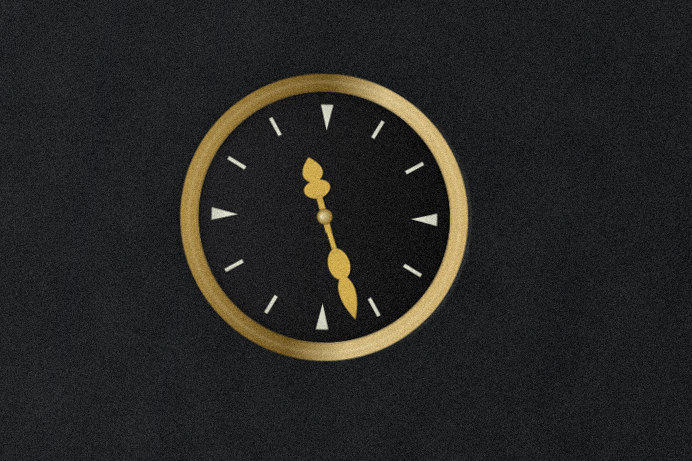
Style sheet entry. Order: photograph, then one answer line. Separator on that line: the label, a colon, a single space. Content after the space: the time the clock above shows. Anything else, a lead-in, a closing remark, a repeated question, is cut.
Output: 11:27
